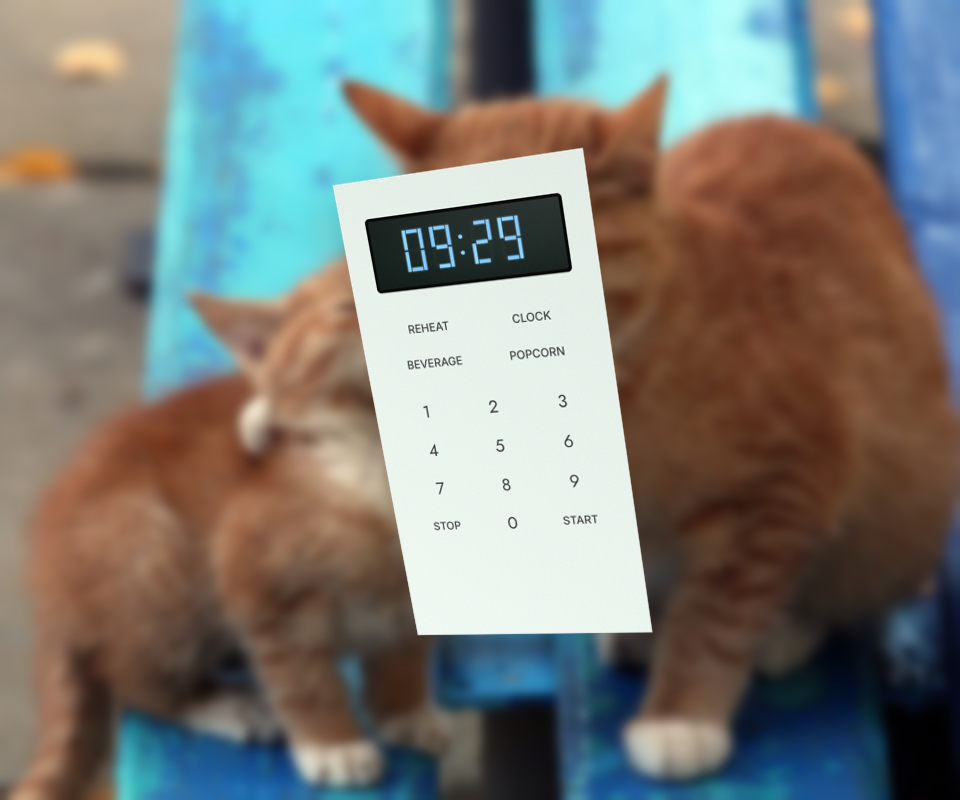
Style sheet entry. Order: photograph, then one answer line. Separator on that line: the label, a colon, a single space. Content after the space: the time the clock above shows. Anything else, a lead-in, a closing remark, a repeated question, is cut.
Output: 9:29
